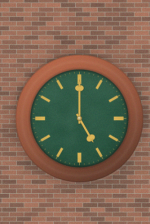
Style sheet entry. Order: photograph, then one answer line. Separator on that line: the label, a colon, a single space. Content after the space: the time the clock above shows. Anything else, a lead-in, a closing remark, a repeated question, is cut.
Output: 5:00
